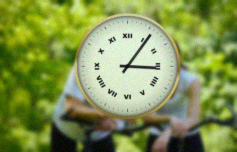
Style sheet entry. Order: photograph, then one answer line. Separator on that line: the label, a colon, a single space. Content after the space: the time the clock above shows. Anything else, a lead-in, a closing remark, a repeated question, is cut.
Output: 3:06
